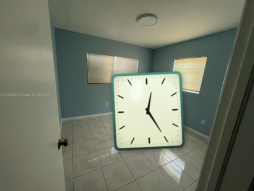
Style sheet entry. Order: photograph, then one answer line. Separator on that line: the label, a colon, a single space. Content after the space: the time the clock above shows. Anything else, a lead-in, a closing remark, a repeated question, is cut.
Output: 12:25
